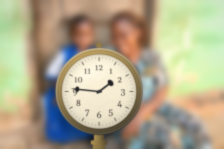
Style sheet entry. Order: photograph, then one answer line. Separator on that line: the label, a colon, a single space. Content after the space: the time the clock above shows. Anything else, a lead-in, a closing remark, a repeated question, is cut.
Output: 1:46
